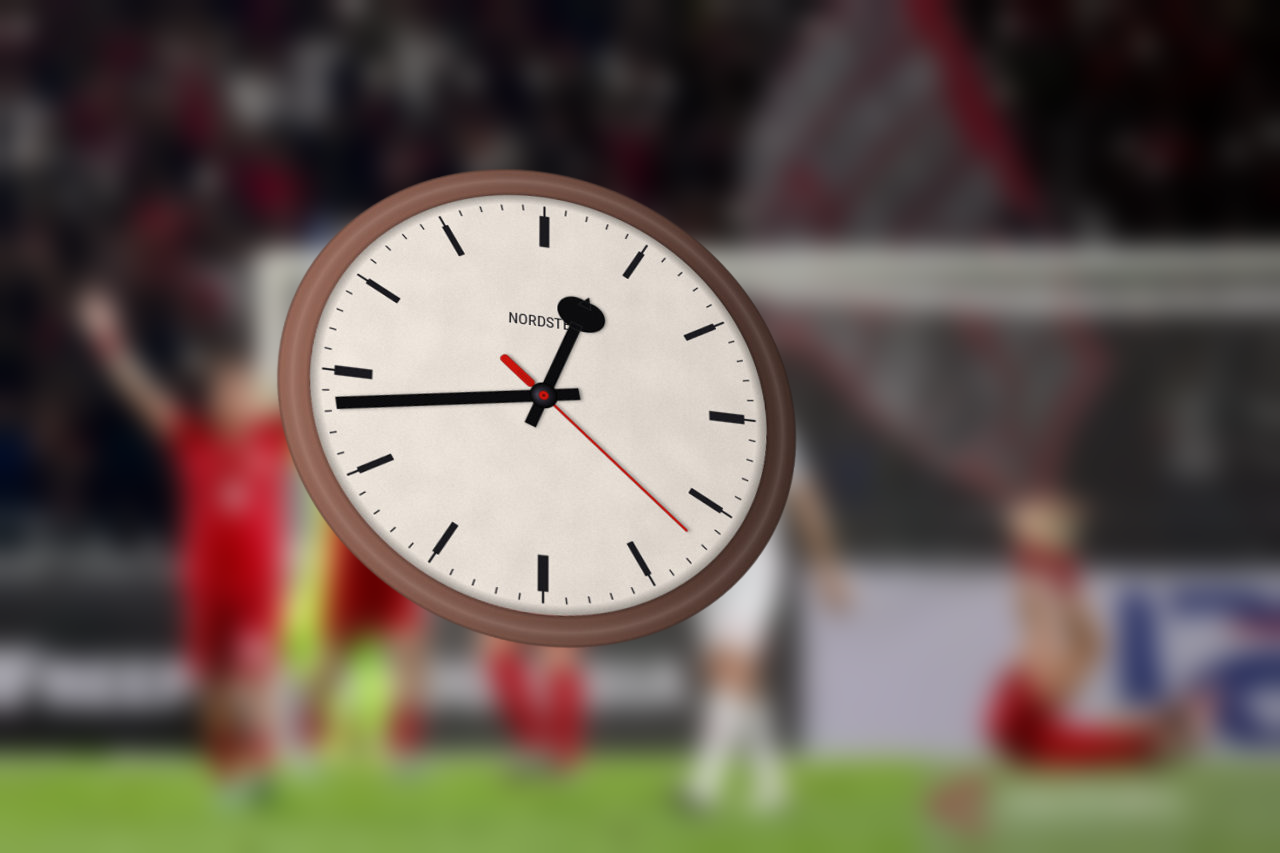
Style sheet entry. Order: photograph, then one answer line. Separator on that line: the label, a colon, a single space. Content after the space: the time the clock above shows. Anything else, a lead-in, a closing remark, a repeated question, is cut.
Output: 12:43:22
